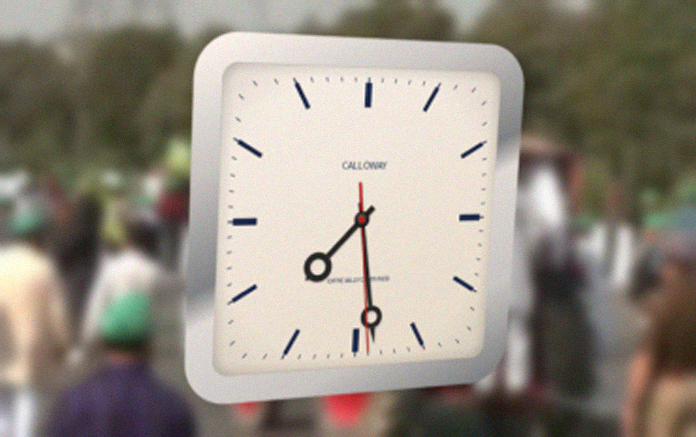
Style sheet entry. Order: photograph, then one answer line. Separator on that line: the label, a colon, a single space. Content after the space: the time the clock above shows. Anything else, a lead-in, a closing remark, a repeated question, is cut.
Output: 7:28:29
